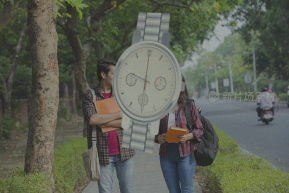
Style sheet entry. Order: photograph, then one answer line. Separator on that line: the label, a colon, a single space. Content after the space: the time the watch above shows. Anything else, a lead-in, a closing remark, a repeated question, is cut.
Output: 9:30
